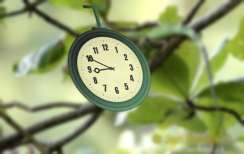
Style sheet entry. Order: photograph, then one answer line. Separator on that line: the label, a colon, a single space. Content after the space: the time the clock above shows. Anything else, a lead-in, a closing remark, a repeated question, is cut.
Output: 8:50
